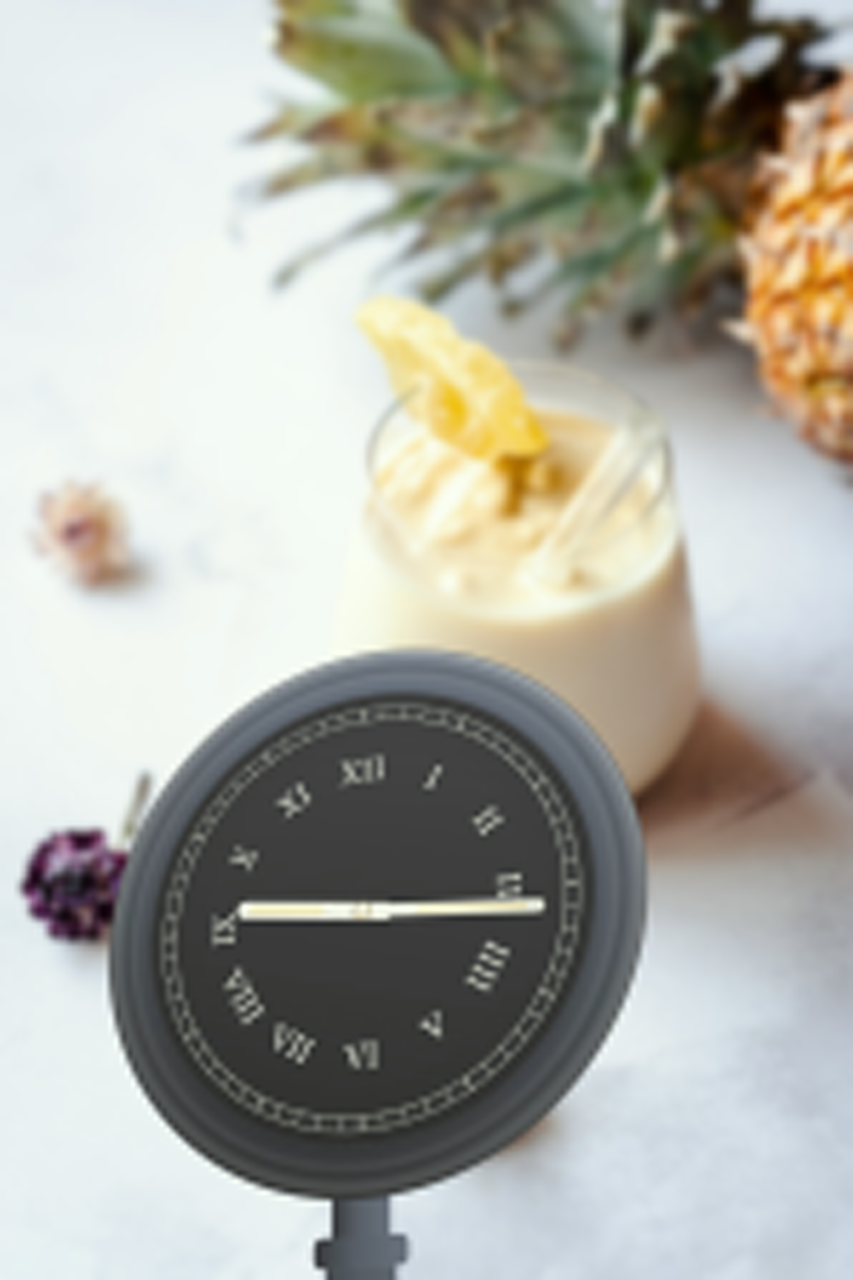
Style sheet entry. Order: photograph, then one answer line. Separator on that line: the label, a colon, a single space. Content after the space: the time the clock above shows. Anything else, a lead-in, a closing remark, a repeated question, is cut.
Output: 9:16
